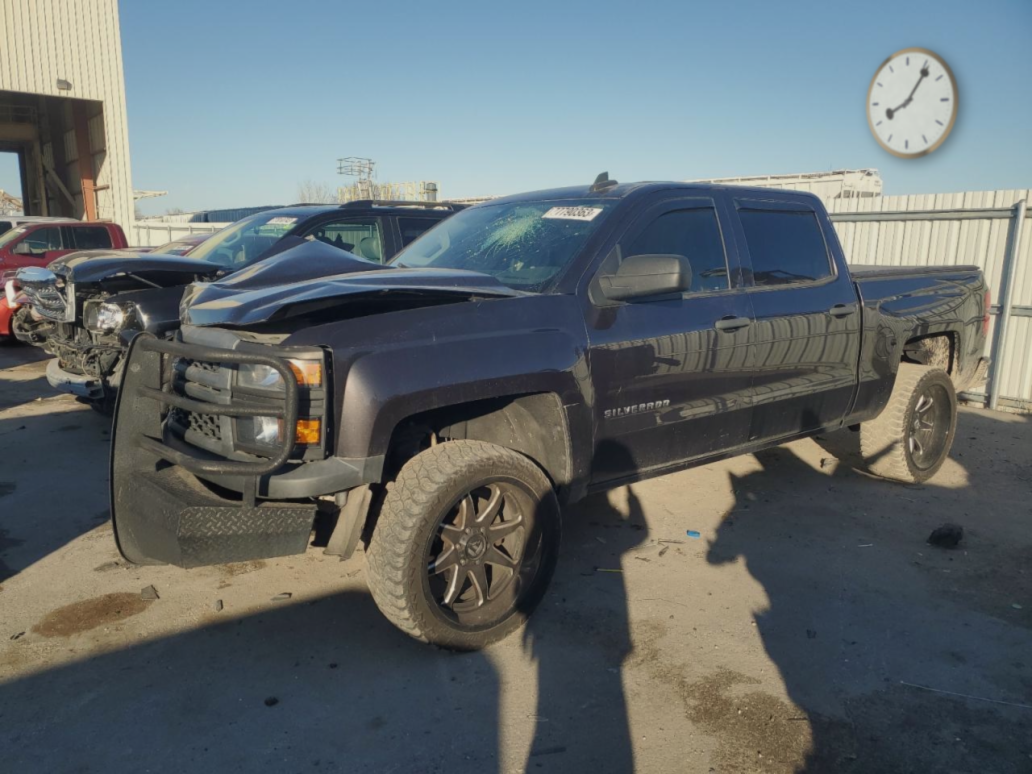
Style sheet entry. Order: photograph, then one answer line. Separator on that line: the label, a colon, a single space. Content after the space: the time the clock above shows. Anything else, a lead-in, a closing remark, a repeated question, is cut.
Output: 8:06
